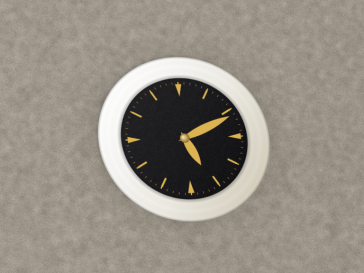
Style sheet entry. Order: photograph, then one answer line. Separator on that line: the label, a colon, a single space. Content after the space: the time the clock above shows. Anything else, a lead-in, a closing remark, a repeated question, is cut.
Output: 5:11
